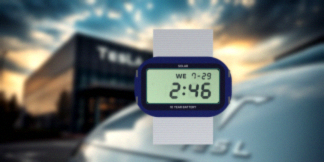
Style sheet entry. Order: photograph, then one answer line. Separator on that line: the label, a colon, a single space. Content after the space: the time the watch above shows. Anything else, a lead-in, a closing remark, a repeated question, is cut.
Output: 2:46
